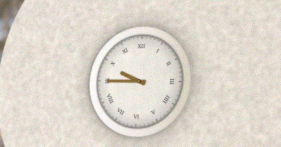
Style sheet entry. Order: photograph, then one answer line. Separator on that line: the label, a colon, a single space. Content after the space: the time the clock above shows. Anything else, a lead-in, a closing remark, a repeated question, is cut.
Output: 9:45
